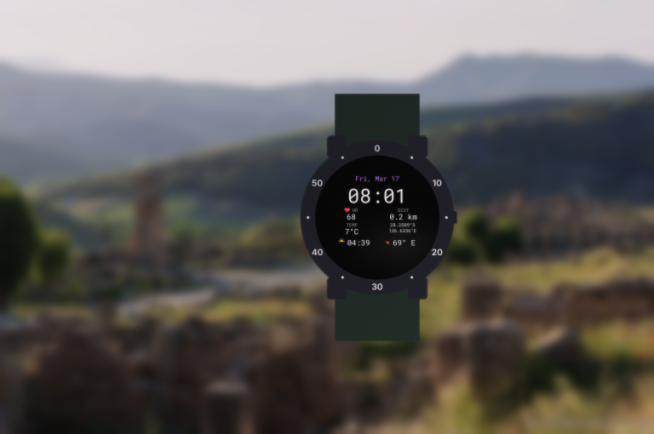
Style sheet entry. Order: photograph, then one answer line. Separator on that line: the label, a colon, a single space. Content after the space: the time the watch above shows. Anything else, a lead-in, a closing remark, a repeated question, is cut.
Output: 8:01
